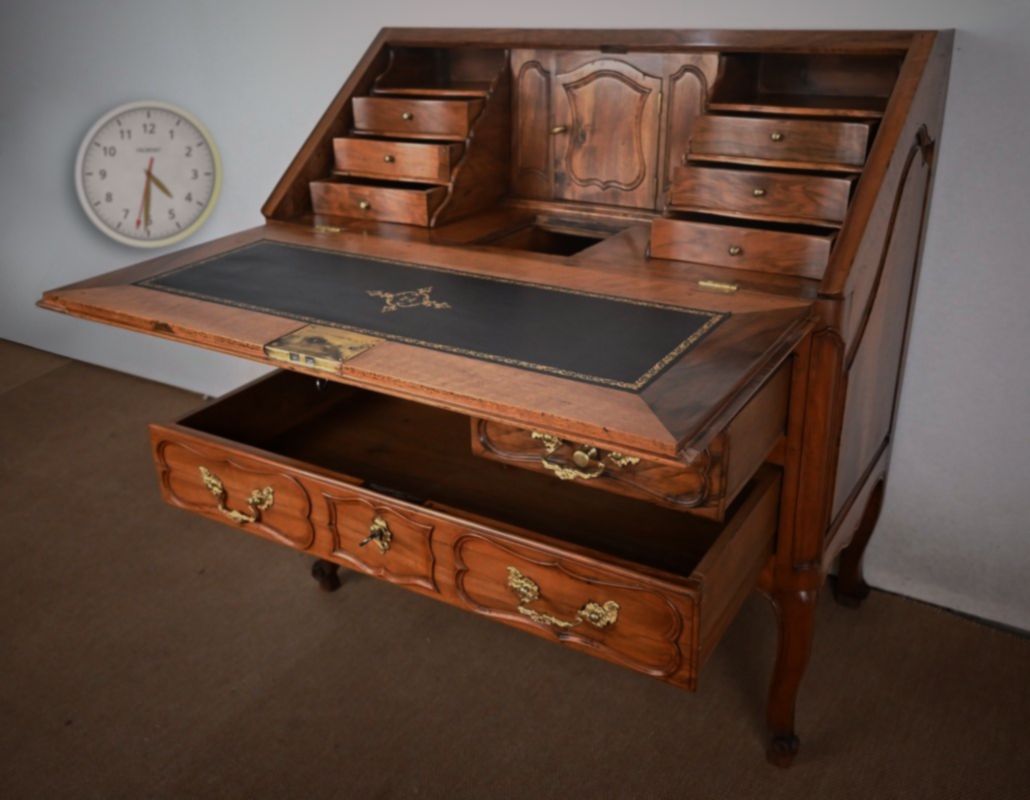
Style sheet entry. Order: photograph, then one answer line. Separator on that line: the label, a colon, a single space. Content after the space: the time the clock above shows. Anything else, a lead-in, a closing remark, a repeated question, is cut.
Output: 4:30:32
